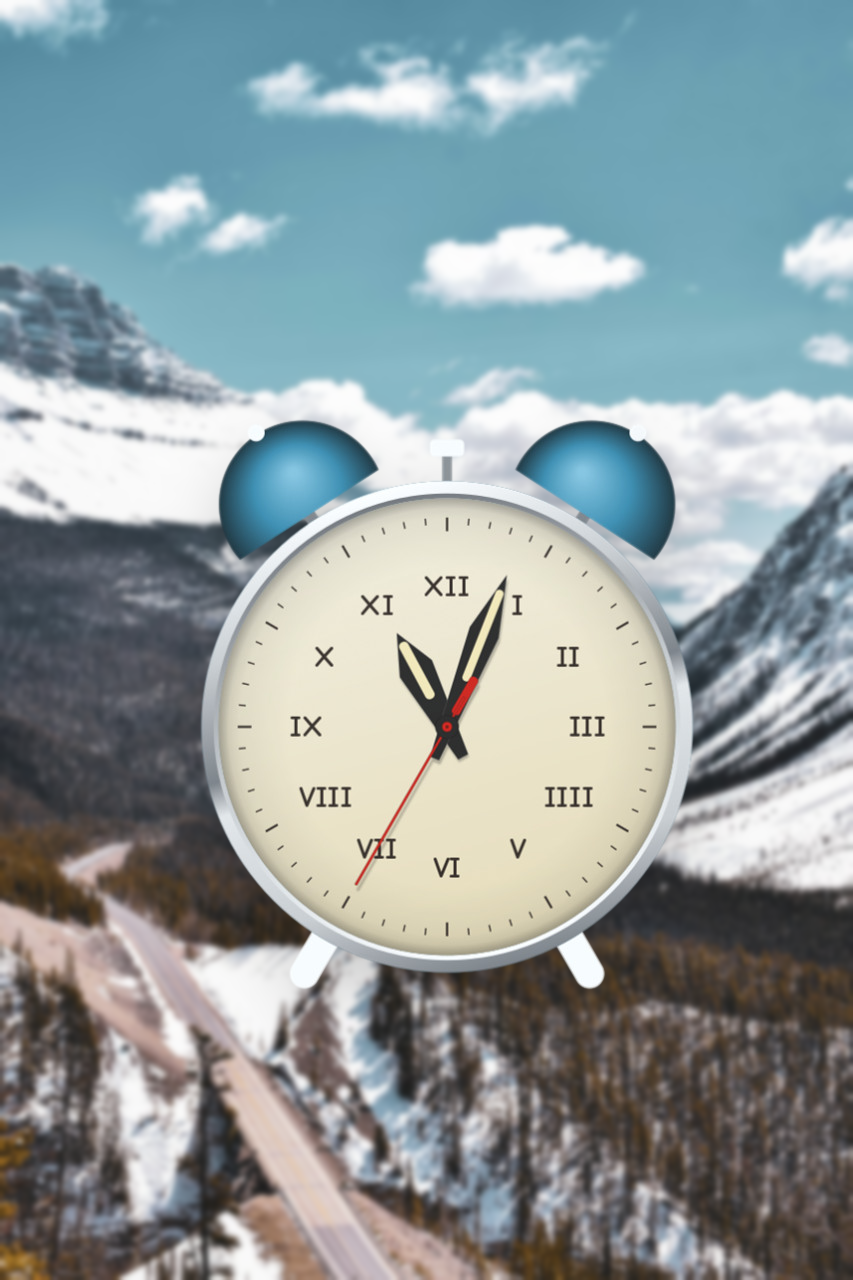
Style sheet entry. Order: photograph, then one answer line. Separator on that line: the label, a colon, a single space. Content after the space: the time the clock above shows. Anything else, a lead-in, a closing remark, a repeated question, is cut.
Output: 11:03:35
